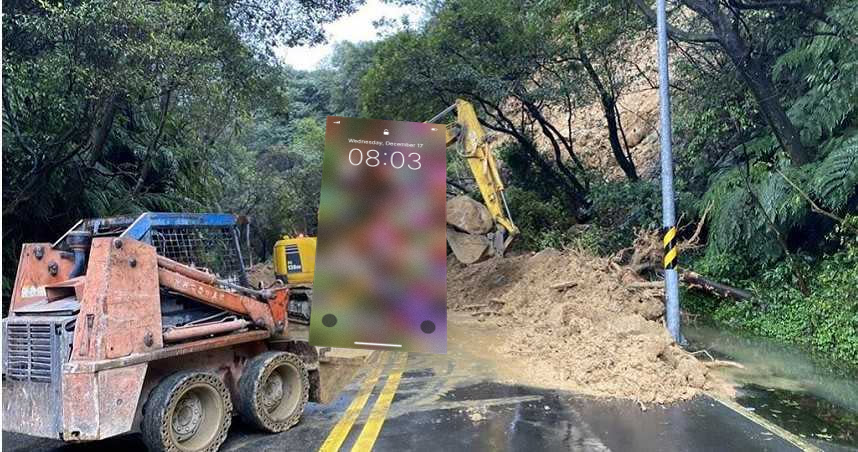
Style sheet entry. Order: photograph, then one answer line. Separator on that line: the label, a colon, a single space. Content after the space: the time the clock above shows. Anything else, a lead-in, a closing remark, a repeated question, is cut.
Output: 8:03
